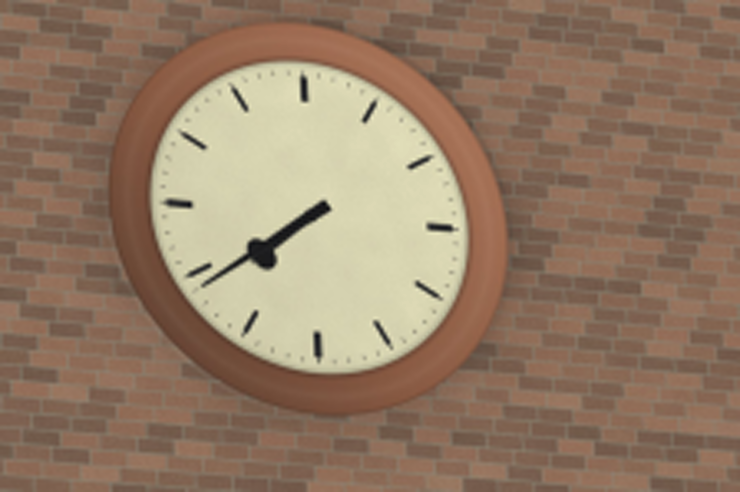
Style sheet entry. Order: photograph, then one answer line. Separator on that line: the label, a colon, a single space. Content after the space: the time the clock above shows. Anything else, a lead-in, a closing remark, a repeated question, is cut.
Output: 7:39
